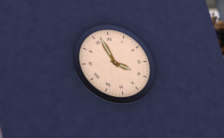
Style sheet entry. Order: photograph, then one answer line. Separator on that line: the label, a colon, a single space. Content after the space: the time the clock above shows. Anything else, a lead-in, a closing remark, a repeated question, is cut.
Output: 3:57
